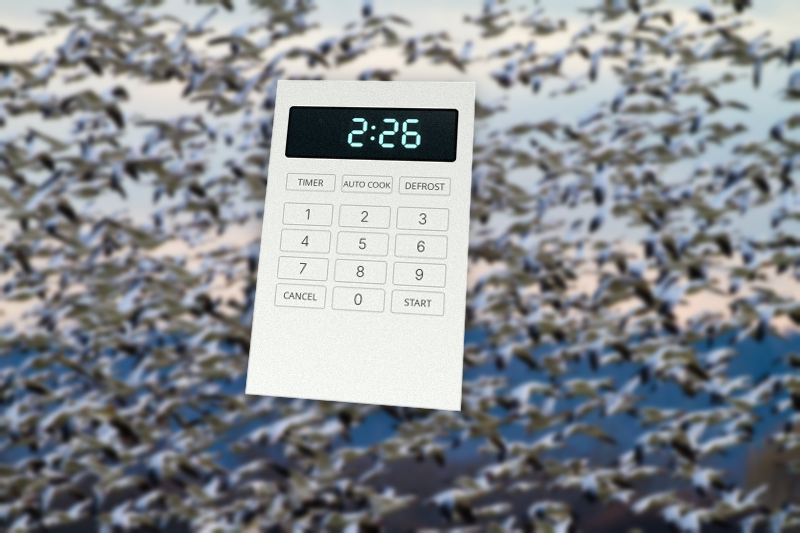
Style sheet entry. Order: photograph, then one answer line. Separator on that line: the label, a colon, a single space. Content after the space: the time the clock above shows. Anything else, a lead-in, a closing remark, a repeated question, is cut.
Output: 2:26
